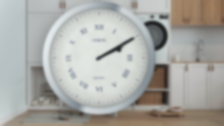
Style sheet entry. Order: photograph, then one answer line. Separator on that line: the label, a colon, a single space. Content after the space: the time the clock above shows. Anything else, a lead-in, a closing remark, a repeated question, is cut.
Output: 2:10
